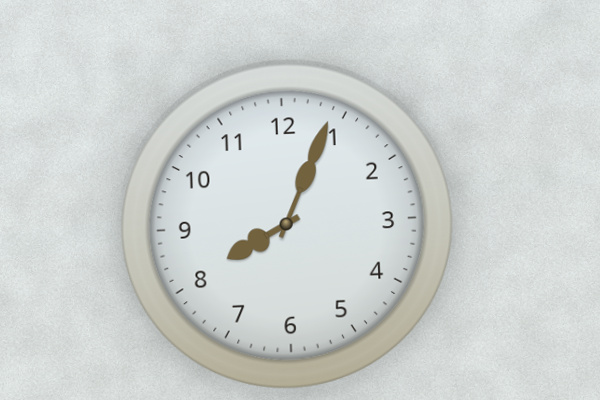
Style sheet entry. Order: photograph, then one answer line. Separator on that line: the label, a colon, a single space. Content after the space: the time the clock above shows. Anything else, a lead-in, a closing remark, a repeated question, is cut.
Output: 8:04
